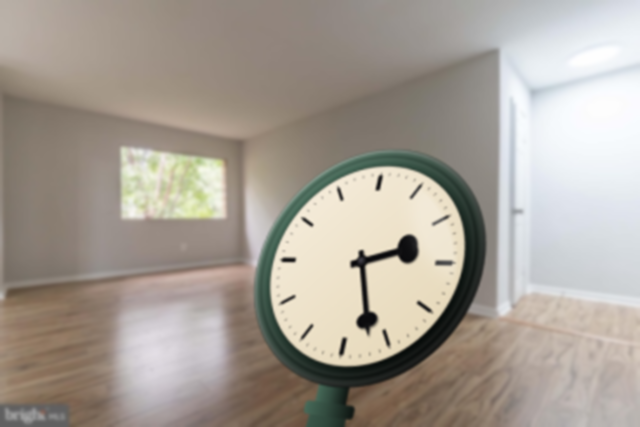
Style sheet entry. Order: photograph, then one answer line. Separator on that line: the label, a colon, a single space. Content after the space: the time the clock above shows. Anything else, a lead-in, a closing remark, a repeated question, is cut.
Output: 2:27
